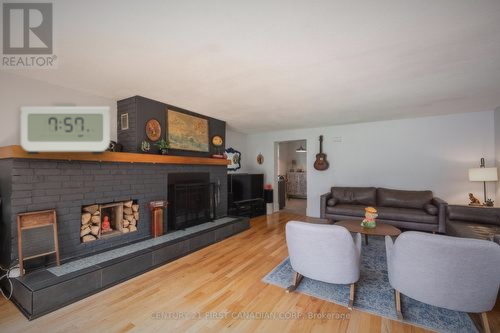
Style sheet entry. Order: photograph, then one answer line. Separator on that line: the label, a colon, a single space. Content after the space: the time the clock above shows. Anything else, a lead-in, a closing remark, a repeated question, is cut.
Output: 7:57
